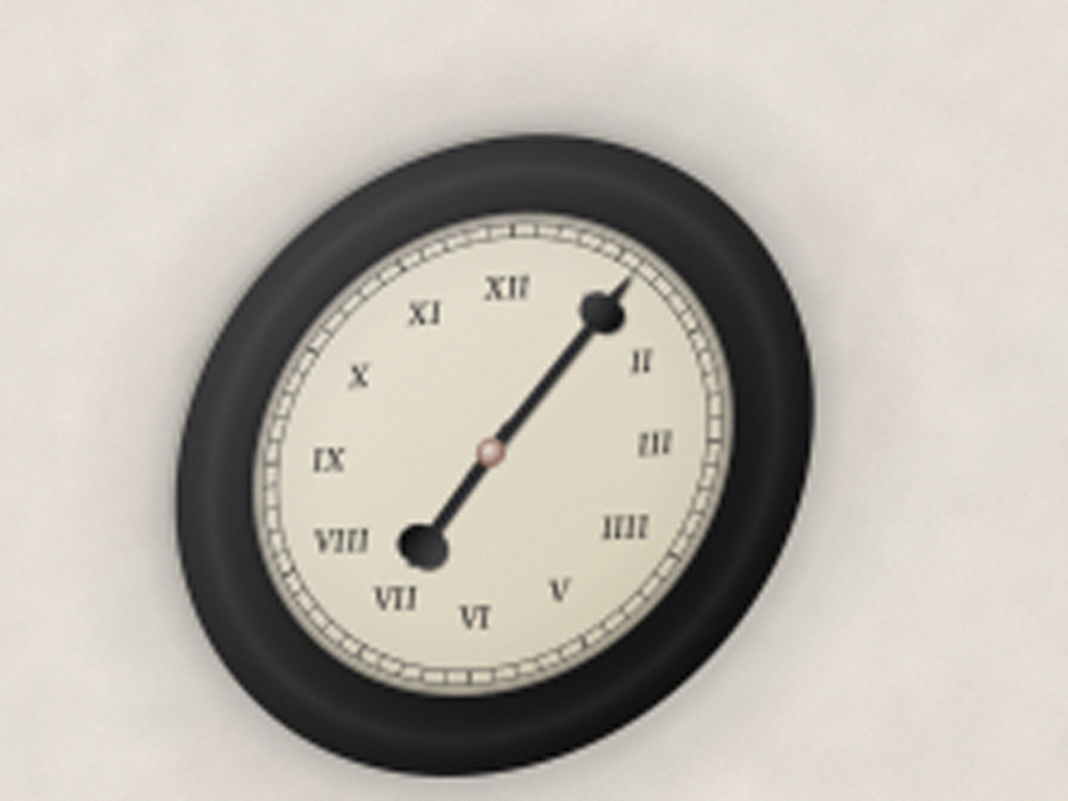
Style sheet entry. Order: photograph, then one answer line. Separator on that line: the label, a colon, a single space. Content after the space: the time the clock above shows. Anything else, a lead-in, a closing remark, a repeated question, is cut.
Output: 7:06
